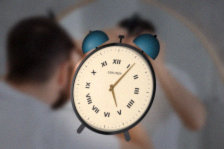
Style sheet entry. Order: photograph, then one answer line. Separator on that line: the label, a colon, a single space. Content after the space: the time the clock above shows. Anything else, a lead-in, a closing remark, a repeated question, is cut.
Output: 5:06
